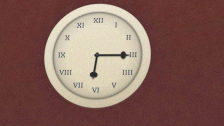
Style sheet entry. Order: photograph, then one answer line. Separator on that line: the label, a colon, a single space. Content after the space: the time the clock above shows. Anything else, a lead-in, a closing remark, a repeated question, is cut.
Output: 6:15
